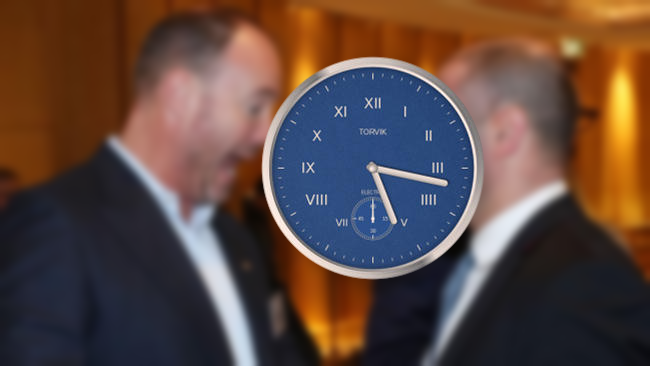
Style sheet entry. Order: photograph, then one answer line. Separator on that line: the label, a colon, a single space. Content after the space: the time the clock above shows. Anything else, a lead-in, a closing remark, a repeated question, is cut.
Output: 5:17
